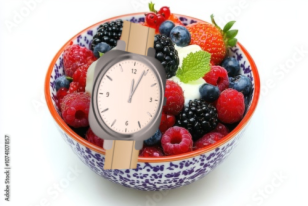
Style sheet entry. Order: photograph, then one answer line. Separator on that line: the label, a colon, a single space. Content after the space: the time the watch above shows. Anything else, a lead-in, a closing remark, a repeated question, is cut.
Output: 12:04
